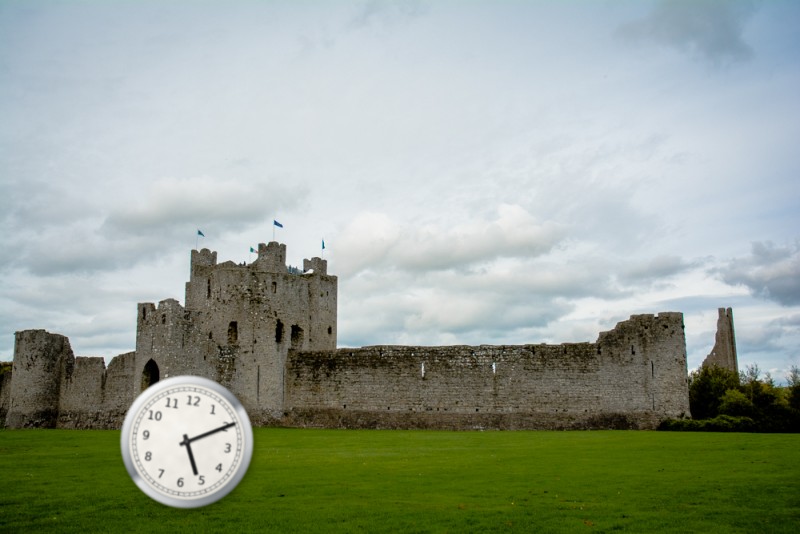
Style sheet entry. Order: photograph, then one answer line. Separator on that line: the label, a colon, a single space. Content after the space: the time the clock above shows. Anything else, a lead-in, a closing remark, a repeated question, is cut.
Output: 5:10
